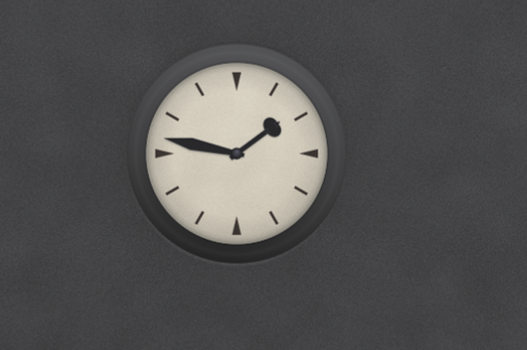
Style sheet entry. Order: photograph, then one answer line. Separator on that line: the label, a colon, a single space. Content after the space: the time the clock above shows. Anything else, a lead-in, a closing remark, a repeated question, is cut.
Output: 1:47
